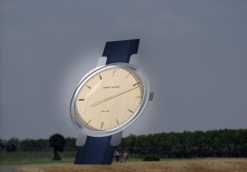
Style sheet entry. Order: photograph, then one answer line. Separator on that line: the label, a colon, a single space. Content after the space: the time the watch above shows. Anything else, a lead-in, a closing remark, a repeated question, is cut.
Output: 8:11
